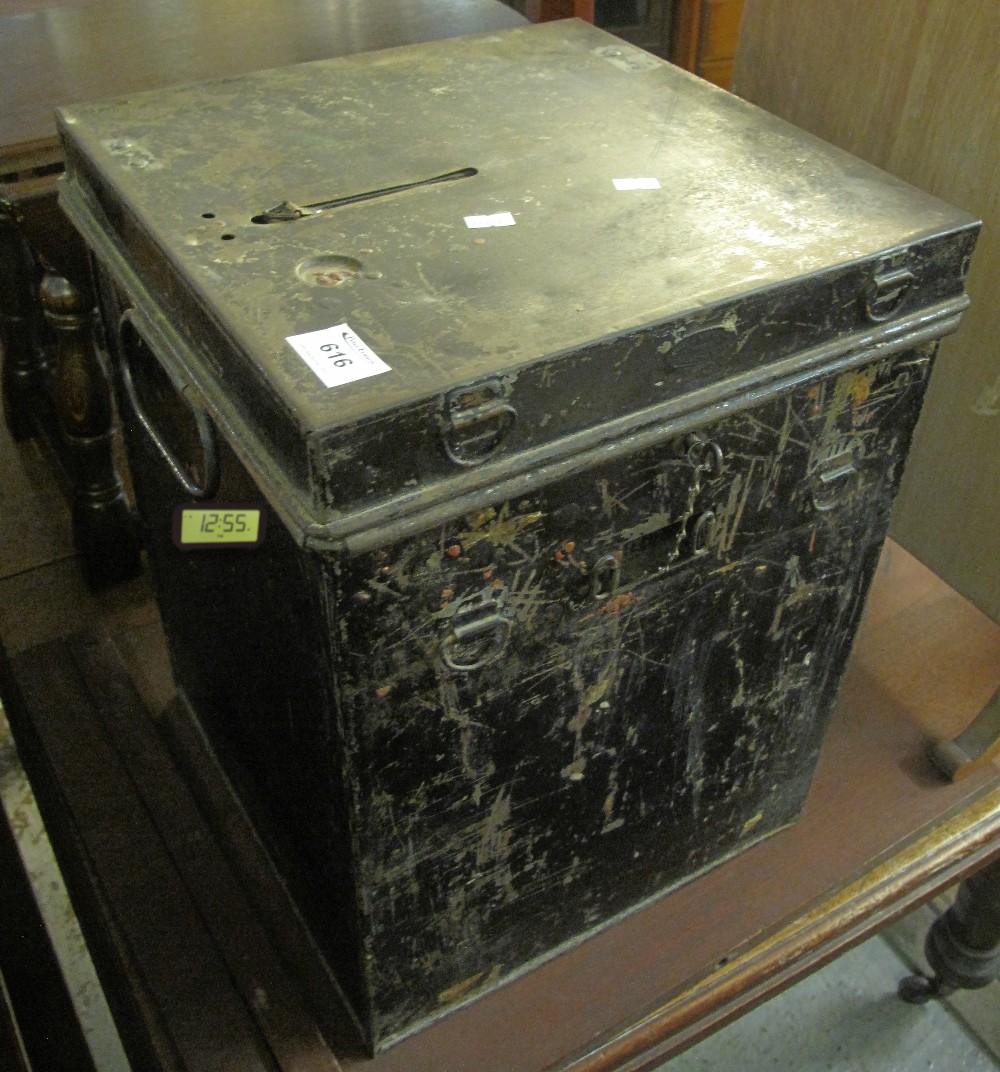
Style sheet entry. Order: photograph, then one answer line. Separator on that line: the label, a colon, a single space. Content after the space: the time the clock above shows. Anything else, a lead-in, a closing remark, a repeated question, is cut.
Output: 12:55
